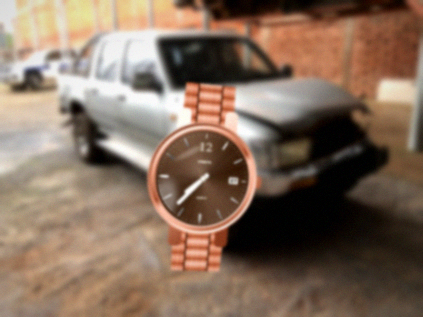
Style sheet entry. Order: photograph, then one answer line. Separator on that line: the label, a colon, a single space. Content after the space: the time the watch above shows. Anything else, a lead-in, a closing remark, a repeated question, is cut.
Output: 7:37
